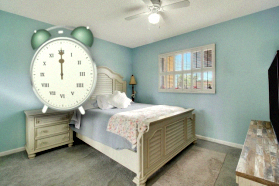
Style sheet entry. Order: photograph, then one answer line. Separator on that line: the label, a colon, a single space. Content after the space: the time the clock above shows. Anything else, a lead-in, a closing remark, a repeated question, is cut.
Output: 12:00
